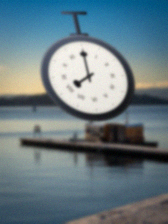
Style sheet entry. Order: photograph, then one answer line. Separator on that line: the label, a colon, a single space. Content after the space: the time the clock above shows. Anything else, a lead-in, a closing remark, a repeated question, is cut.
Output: 8:00
